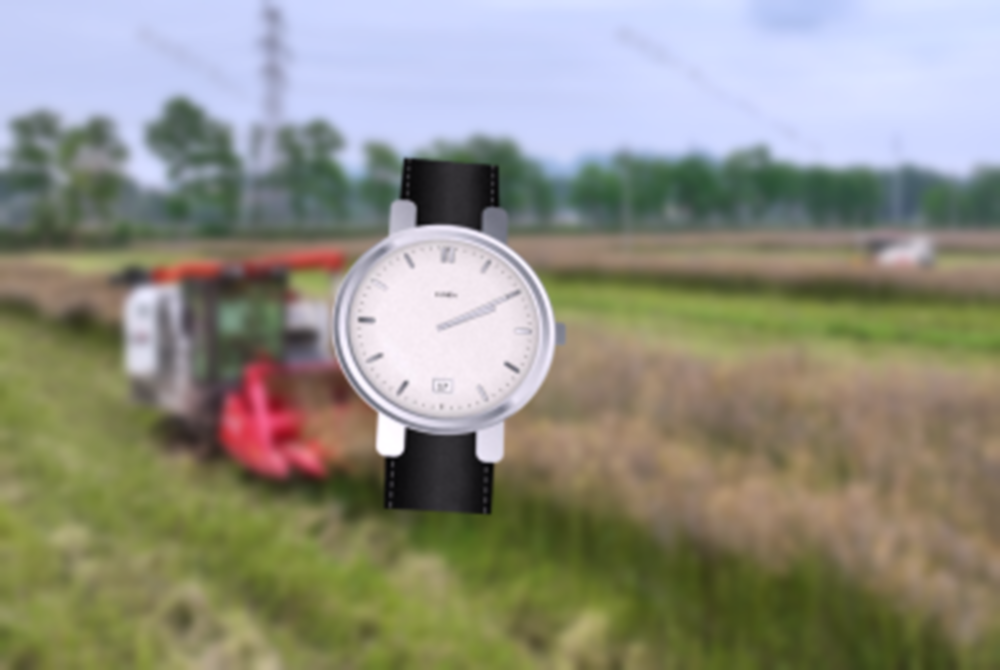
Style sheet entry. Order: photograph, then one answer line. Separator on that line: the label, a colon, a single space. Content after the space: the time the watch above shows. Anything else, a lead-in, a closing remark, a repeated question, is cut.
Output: 2:10
